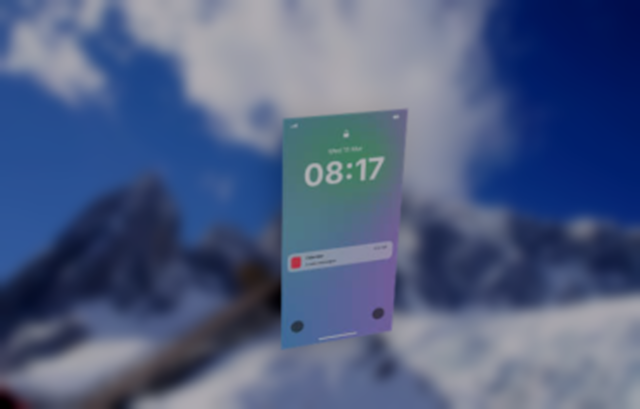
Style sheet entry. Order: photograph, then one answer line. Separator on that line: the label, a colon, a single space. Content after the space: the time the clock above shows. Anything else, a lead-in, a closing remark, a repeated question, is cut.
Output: 8:17
